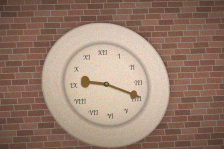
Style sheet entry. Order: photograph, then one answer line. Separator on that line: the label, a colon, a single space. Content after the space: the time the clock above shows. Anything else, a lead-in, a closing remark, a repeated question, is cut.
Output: 9:19
